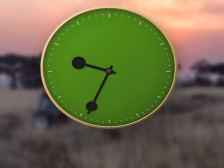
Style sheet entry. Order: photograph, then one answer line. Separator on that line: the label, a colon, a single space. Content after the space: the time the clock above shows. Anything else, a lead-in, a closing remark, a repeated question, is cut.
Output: 9:34
